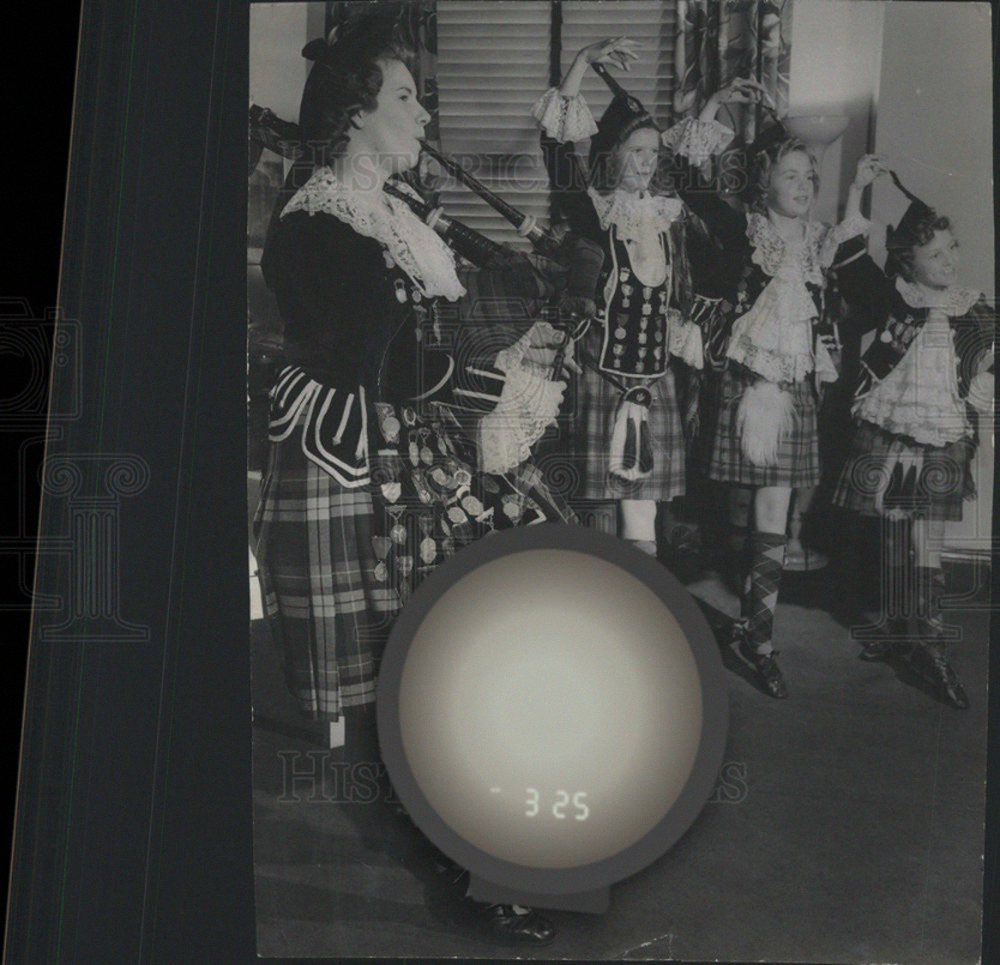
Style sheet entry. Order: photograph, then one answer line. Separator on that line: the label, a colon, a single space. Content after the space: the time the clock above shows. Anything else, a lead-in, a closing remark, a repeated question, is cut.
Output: 3:25
